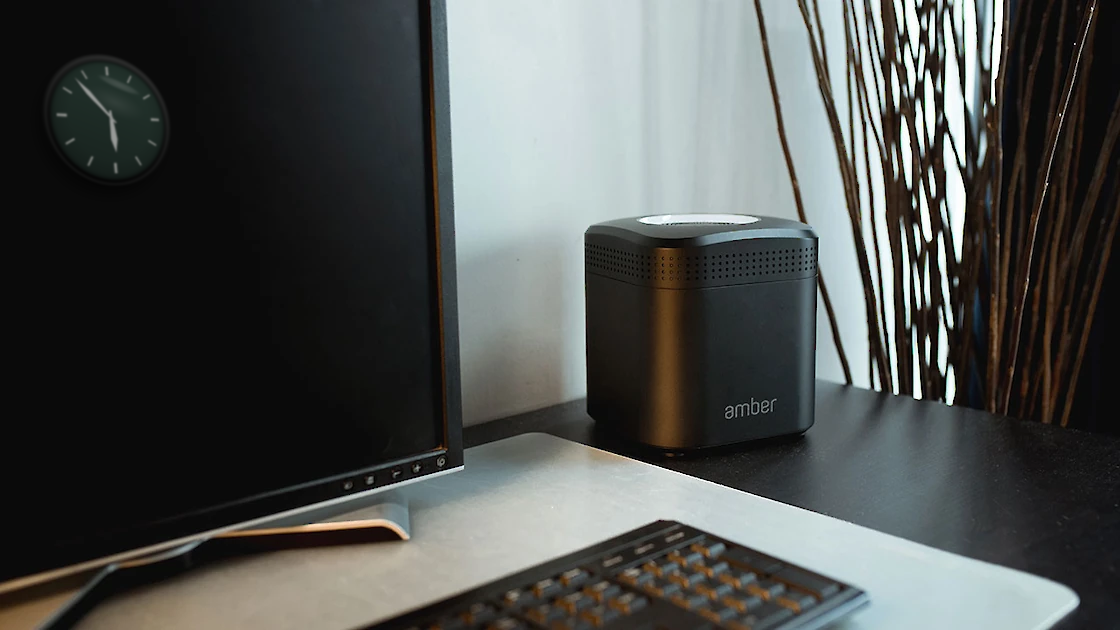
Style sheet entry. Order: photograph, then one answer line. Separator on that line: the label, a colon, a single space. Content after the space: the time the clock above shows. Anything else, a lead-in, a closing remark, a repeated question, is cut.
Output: 5:53
